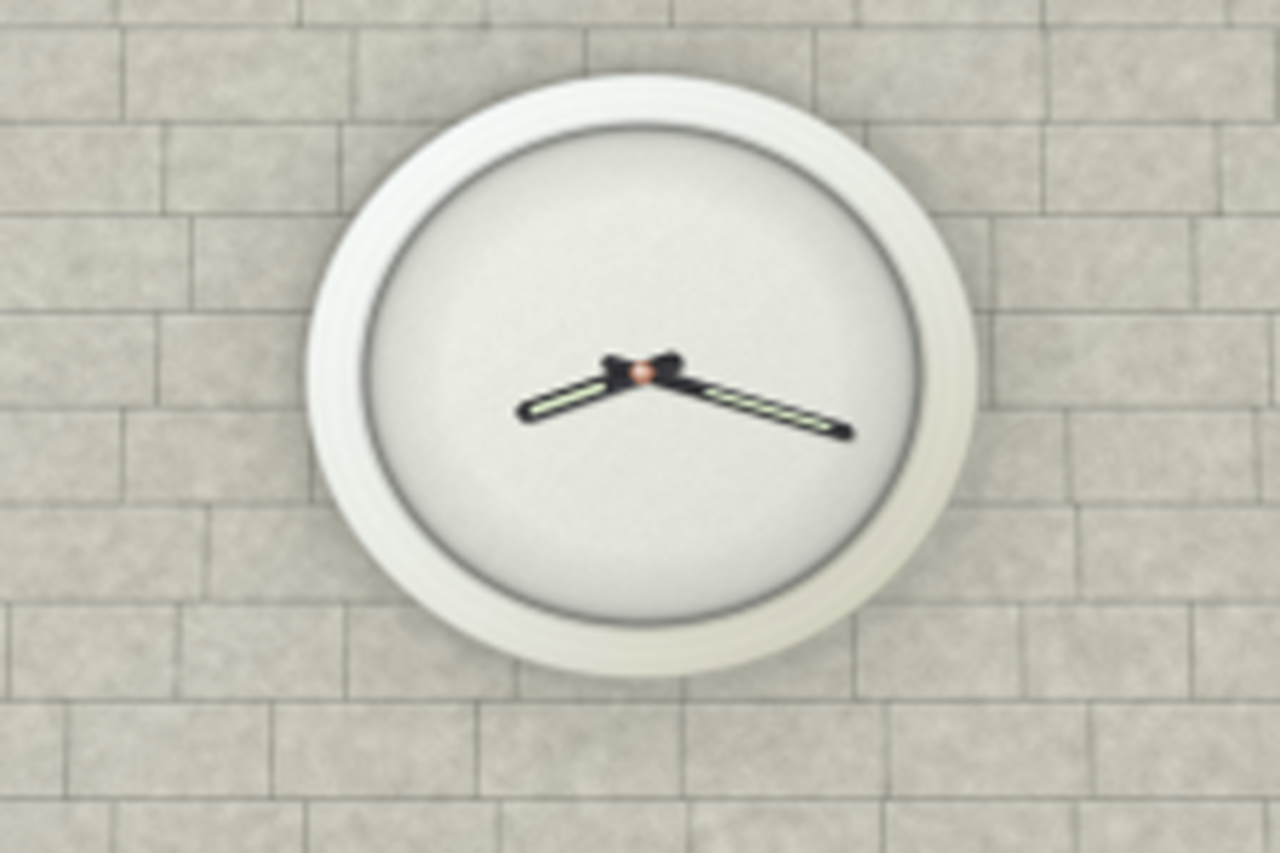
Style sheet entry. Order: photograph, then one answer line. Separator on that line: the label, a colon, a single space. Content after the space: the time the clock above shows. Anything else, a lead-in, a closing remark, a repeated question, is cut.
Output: 8:18
